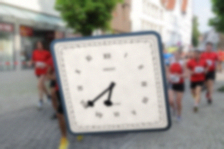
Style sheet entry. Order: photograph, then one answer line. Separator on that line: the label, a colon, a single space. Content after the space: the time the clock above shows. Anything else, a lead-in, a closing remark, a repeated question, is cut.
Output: 6:39
